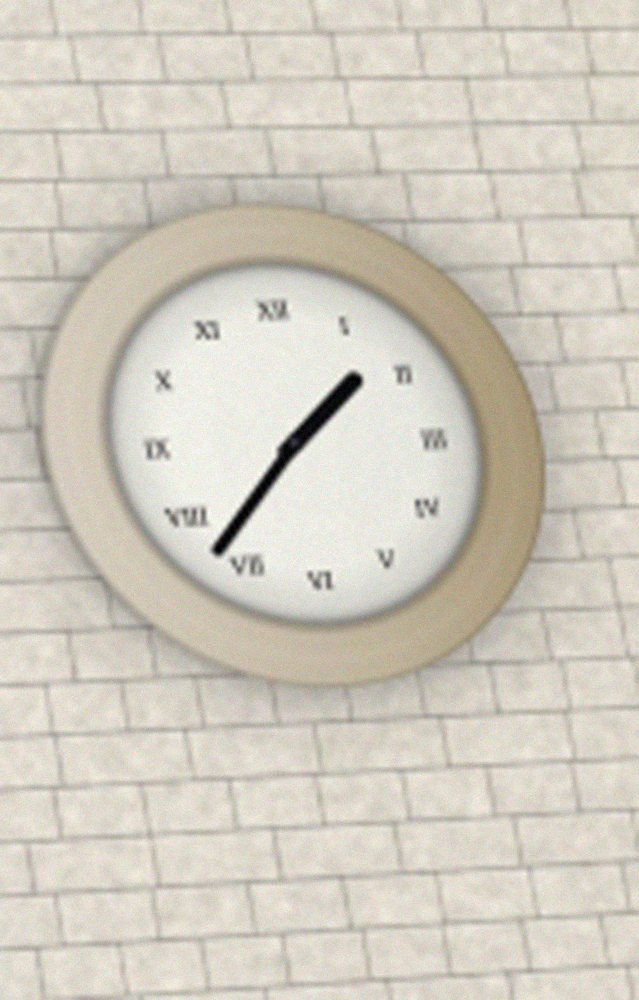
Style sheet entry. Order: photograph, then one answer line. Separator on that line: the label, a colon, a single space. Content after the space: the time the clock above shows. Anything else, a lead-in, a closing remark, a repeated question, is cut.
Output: 1:37
